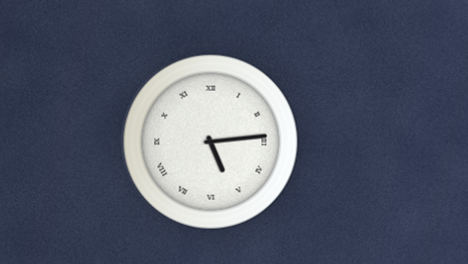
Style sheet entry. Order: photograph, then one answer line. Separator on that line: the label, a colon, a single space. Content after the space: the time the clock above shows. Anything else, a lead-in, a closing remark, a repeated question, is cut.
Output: 5:14
